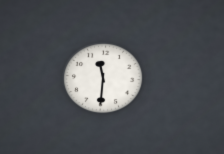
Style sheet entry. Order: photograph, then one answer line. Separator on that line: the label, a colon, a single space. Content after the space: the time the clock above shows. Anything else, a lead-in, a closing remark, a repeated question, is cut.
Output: 11:30
